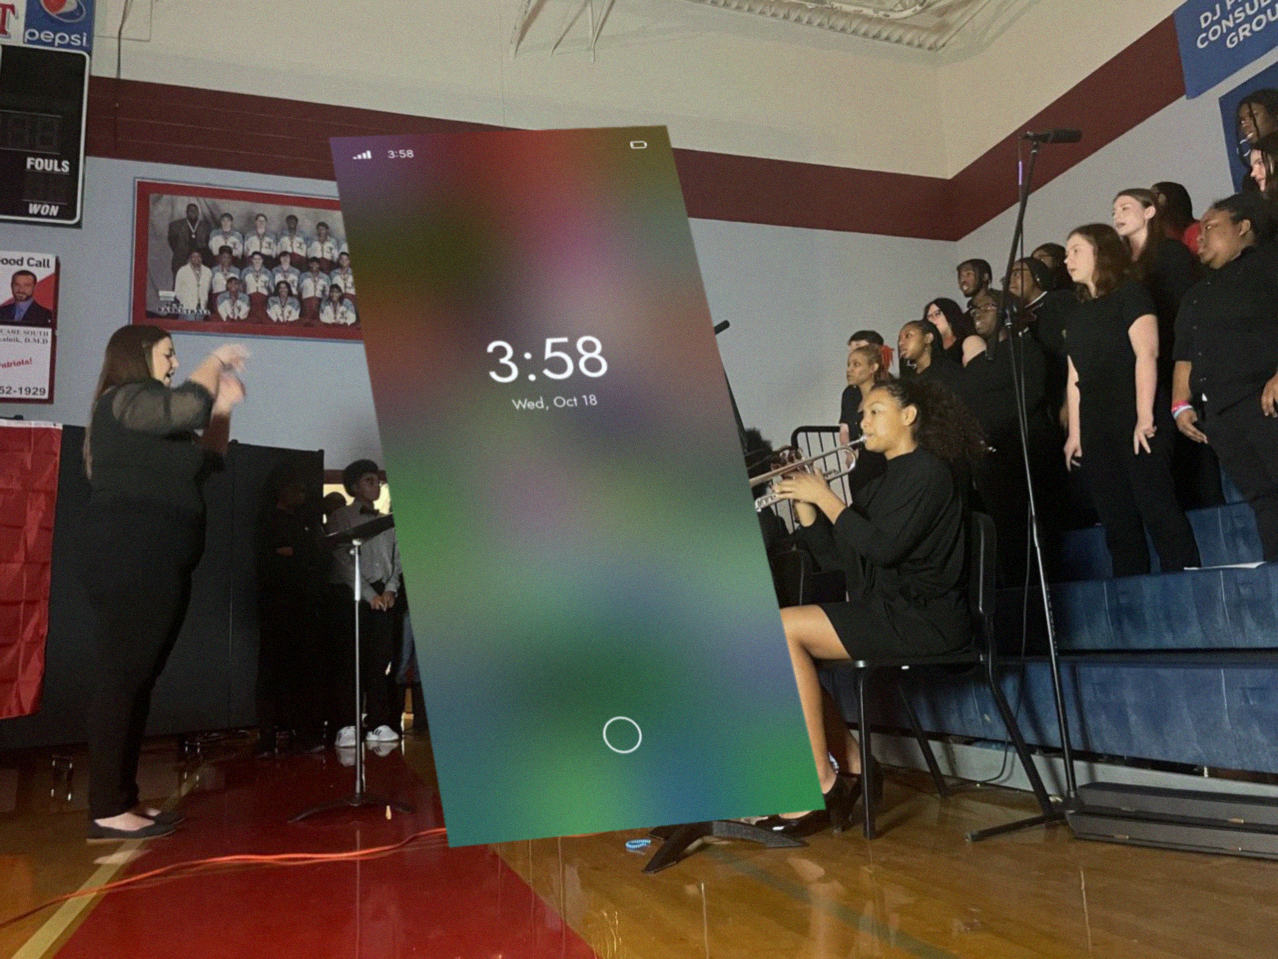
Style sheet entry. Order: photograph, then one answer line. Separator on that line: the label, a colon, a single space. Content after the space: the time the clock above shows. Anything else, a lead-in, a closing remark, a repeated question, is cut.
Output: 3:58
